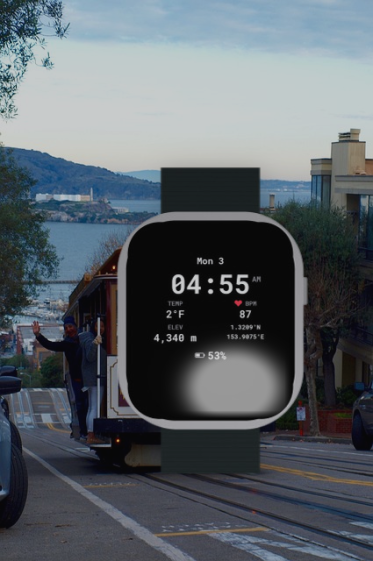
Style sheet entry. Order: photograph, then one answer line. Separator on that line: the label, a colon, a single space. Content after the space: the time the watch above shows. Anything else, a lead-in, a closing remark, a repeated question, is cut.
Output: 4:55
